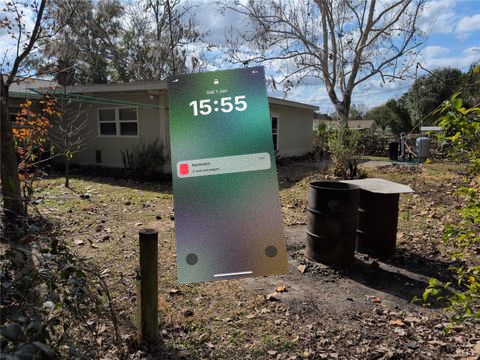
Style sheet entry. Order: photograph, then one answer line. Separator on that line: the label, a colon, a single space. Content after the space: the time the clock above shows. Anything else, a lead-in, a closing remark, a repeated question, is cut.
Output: 15:55
